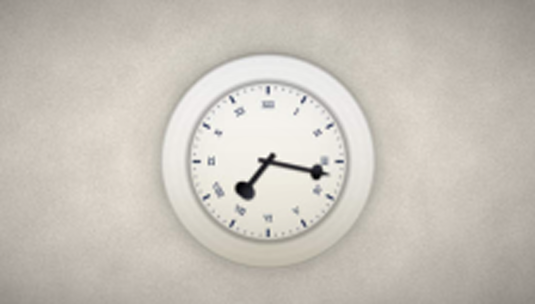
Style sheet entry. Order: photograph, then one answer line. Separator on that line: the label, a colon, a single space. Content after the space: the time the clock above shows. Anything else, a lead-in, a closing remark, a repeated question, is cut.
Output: 7:17
